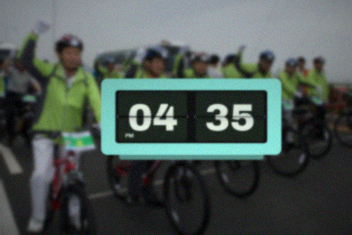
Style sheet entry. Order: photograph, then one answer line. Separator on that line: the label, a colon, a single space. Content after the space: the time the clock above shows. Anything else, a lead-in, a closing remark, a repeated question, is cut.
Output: 4:35
